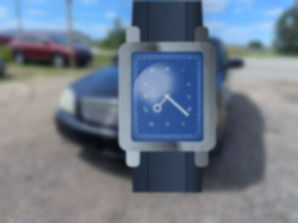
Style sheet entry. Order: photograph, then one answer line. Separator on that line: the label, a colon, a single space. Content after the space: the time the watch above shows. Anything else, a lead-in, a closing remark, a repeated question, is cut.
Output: 7:22
